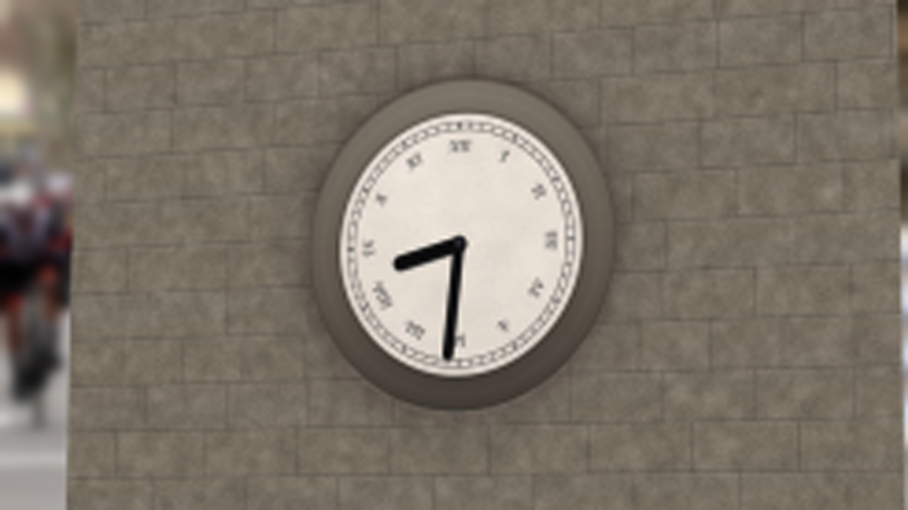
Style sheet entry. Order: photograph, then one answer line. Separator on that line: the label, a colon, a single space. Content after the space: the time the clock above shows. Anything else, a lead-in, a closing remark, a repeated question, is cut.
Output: 8:31
